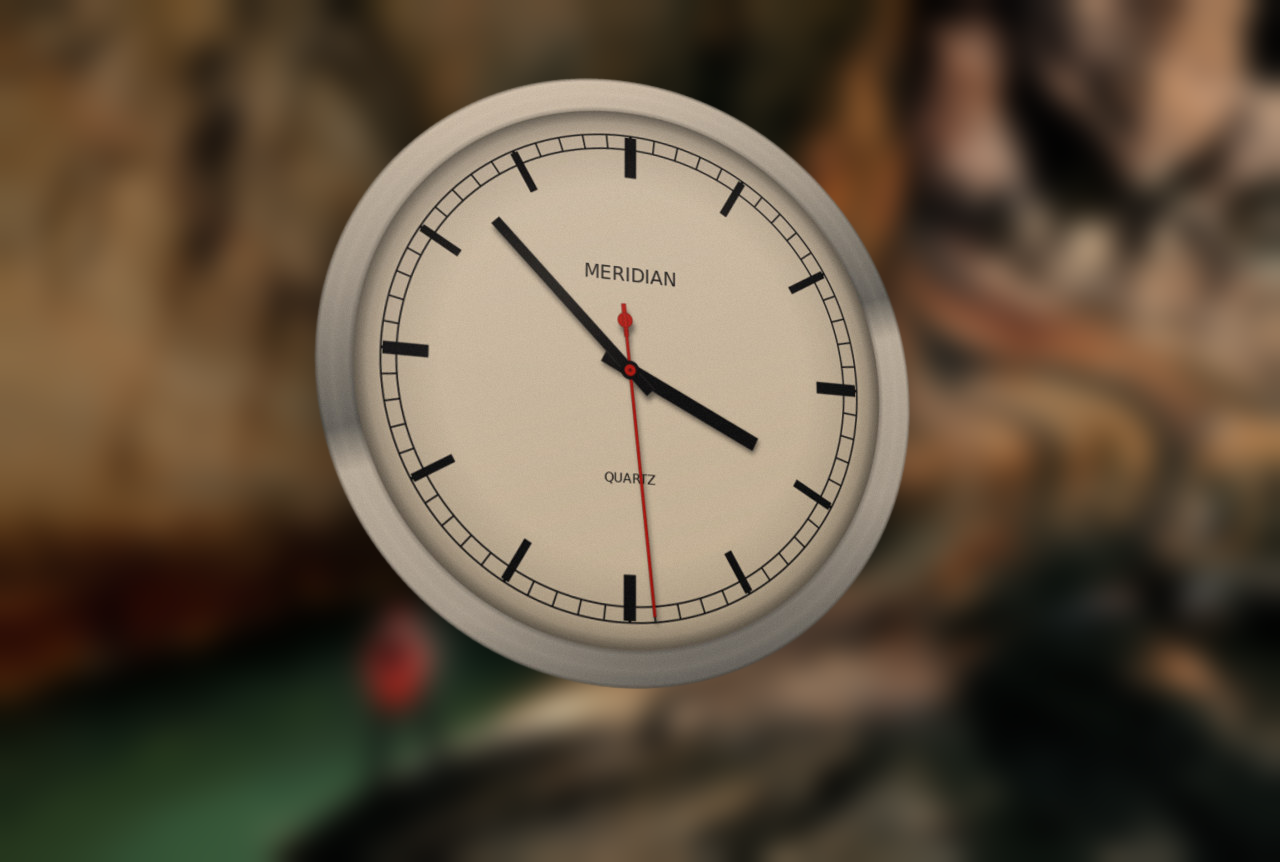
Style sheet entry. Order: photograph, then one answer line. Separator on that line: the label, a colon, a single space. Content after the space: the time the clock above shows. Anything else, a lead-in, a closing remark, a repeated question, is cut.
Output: 3:52:29
